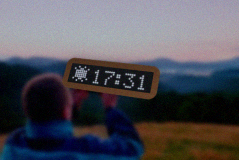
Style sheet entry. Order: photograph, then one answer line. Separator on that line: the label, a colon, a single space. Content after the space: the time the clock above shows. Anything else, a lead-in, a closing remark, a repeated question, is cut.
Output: 17:31
